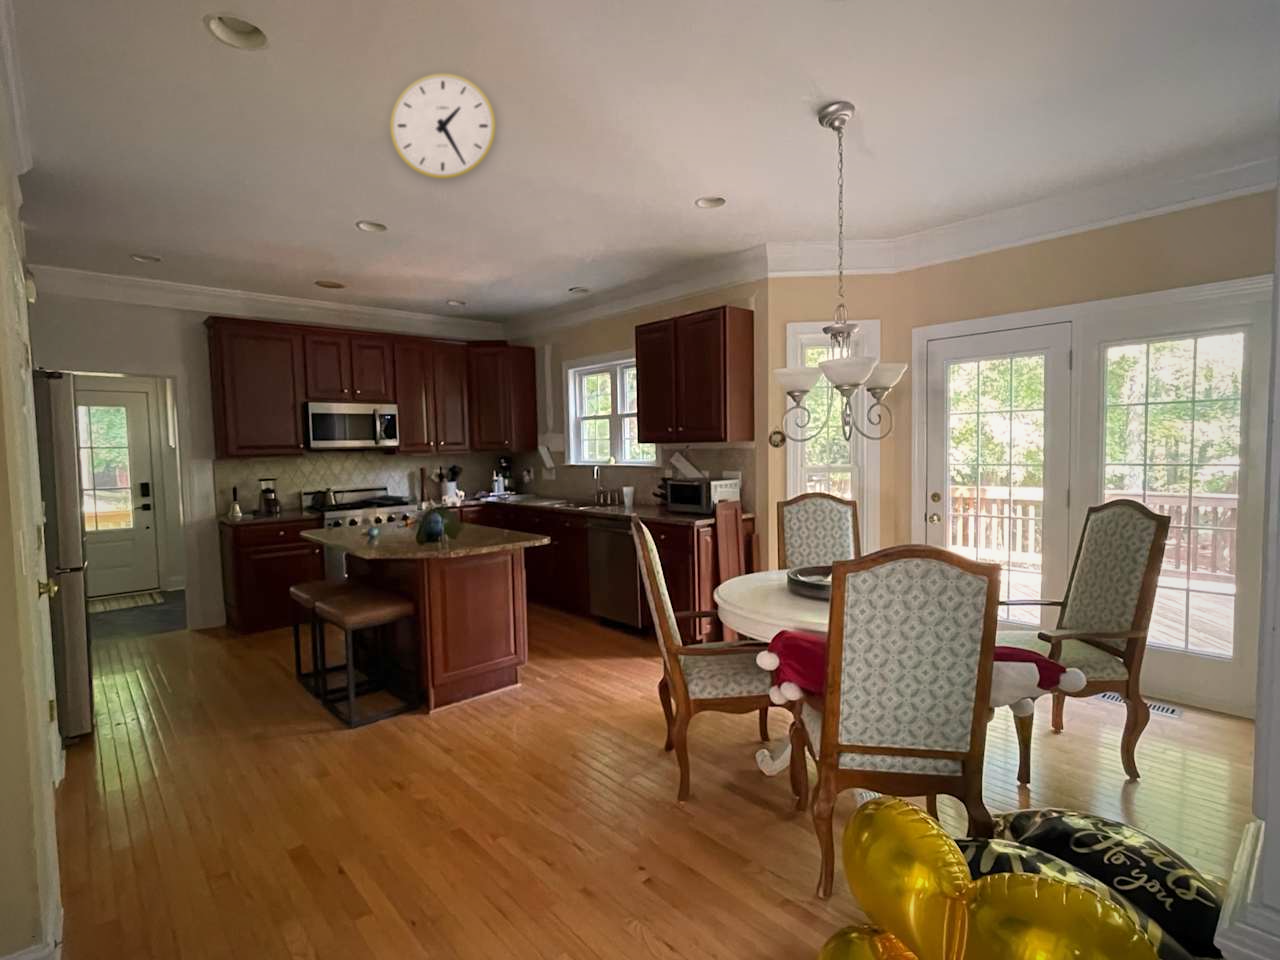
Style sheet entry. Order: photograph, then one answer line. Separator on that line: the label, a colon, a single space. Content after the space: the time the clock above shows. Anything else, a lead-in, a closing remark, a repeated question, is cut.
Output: 1:25
